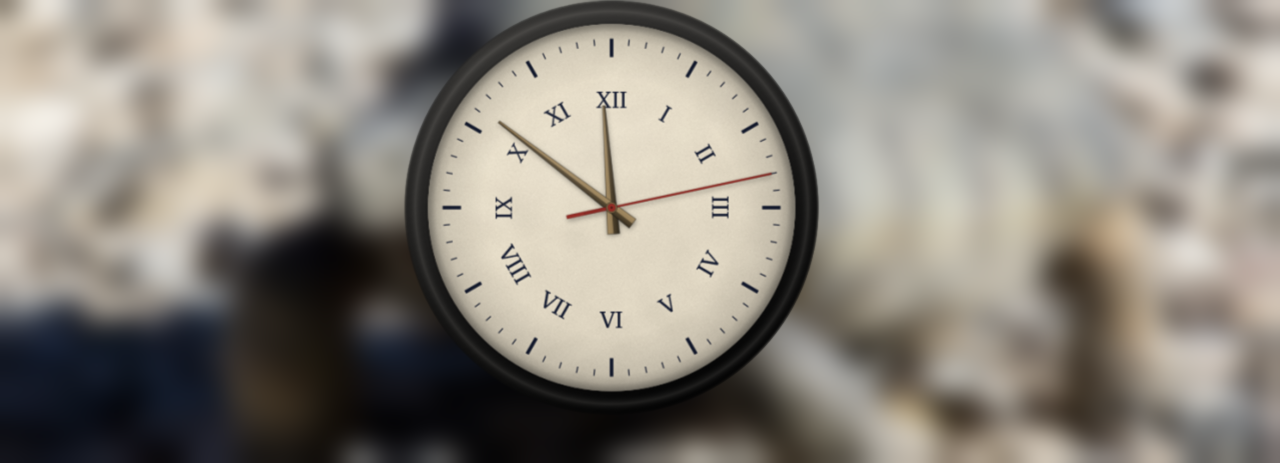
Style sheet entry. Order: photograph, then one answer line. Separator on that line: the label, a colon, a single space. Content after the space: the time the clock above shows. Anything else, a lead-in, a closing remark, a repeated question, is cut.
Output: 11:51:13
